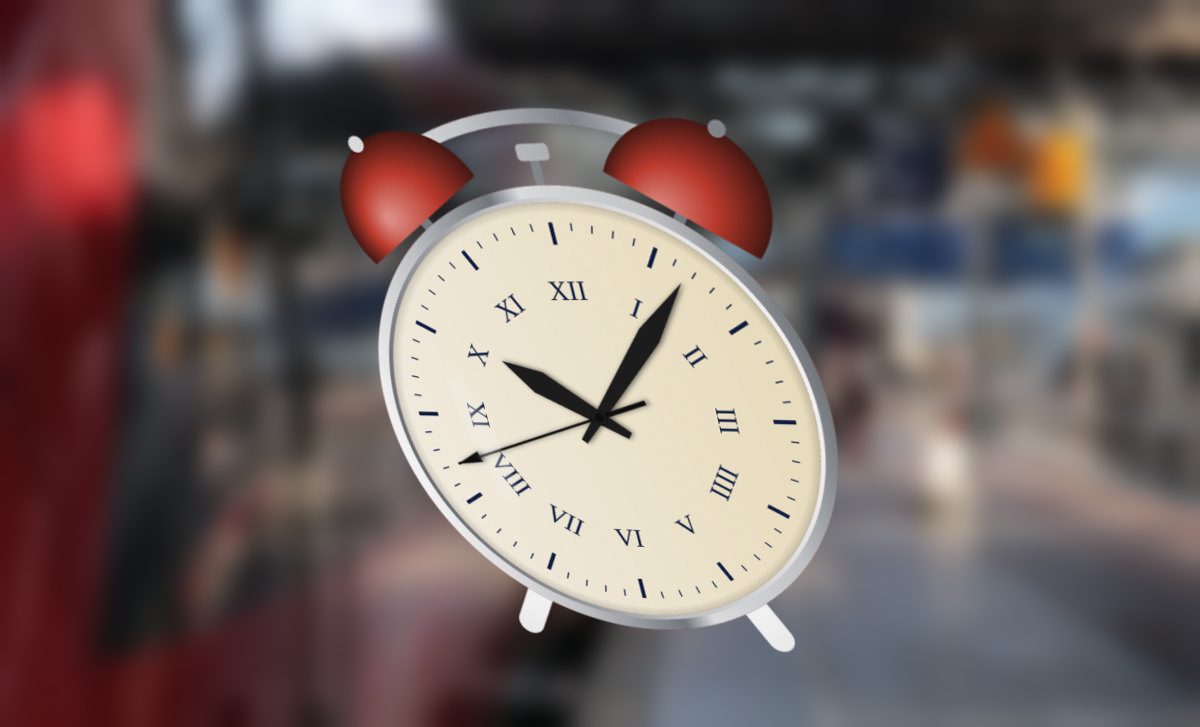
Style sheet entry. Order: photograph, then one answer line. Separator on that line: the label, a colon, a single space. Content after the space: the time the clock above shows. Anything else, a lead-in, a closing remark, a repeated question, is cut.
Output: 10:06:42
